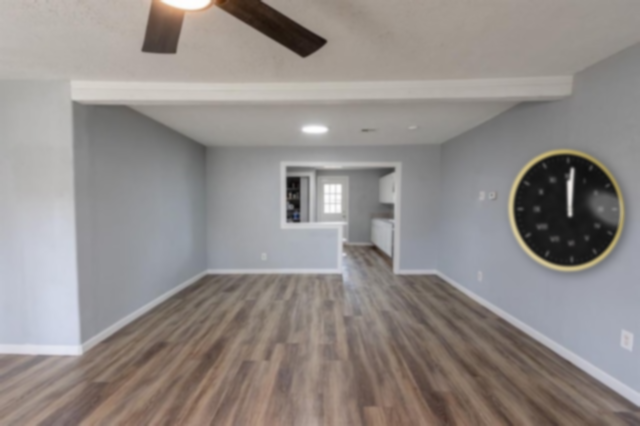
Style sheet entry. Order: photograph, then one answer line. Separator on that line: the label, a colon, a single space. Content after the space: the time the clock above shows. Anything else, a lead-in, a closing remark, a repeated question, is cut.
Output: 12:01
